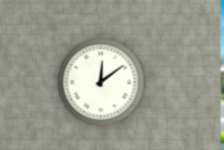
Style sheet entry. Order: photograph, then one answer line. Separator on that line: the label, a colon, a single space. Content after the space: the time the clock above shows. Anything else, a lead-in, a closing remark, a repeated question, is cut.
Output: 12:09
